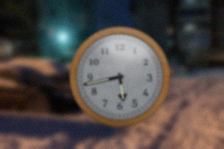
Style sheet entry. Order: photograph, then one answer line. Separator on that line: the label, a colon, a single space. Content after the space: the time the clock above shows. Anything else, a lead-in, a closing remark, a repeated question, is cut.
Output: 5:43
